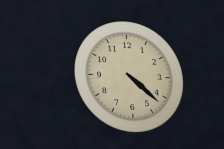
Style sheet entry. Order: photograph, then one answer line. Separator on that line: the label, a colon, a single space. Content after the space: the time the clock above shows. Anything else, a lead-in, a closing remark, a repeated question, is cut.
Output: 4:22
